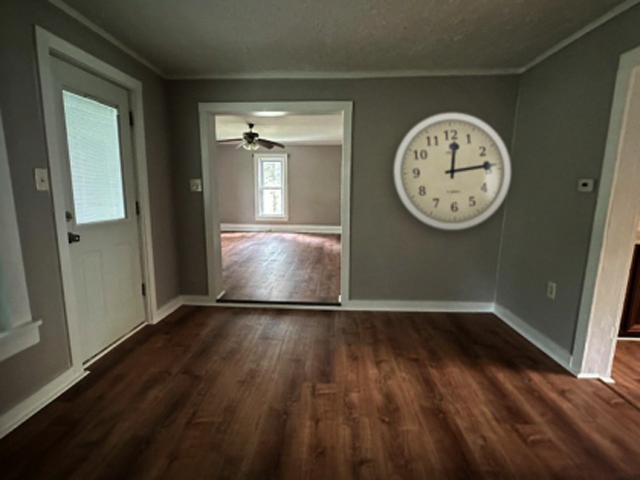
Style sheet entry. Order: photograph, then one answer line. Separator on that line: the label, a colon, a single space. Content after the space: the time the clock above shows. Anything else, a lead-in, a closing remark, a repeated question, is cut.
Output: 12:14
